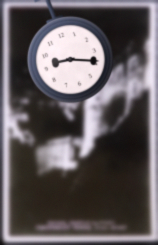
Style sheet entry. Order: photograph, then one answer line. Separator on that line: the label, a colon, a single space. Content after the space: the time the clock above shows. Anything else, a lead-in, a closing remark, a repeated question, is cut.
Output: 9:19
